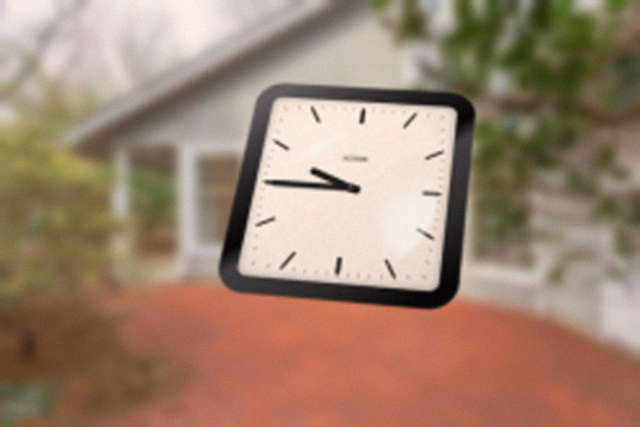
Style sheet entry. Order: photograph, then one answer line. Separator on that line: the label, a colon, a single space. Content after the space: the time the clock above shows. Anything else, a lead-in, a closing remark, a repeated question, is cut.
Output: 9:45
